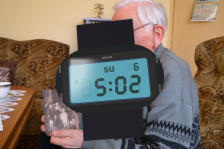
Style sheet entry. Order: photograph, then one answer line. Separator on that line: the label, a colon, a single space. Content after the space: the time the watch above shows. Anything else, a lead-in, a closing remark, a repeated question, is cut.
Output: 5:02
